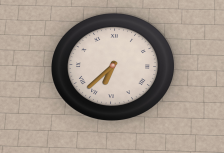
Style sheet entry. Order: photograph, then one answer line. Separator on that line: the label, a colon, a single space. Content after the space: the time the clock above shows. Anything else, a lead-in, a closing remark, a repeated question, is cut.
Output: 6:37
